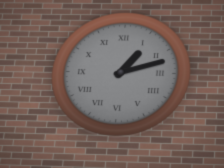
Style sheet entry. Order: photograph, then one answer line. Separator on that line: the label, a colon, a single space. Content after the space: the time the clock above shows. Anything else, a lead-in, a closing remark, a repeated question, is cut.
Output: 1:12
